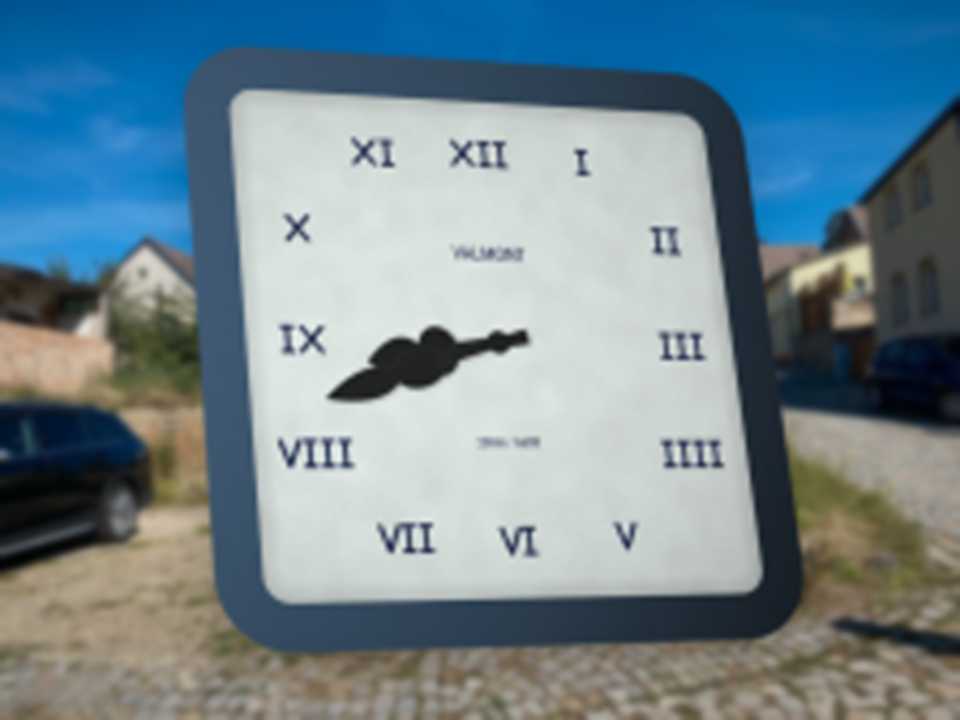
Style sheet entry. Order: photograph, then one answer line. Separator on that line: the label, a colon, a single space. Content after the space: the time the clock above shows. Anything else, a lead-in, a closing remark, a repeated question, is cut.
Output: 8:42
